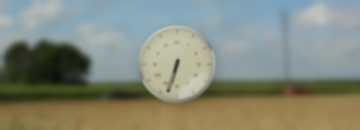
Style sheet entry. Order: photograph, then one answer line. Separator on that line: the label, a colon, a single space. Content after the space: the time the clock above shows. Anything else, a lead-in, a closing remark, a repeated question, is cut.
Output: 6:33
